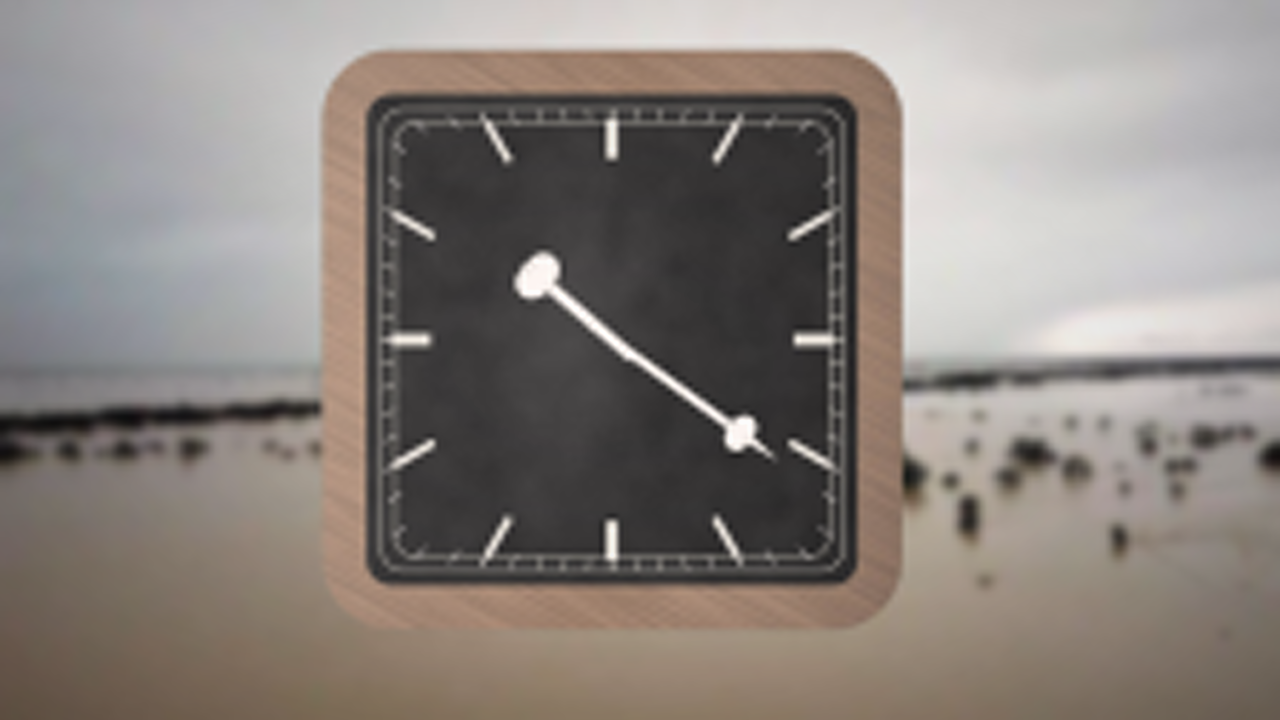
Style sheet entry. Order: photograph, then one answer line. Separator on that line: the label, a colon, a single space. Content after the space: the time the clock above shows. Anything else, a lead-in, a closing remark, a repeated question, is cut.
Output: 10:21
